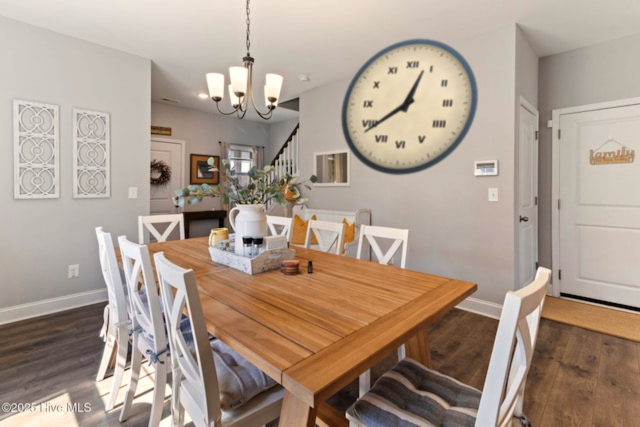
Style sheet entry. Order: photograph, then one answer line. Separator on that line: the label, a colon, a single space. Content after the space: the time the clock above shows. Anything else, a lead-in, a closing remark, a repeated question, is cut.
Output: 12:39
